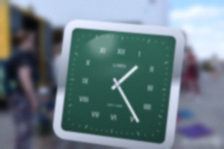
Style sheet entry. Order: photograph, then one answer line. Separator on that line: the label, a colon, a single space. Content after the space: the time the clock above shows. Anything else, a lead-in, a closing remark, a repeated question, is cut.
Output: 1:24
